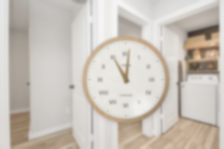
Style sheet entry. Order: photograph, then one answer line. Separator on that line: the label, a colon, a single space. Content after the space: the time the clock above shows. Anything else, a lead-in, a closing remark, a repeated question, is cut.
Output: 11:01
